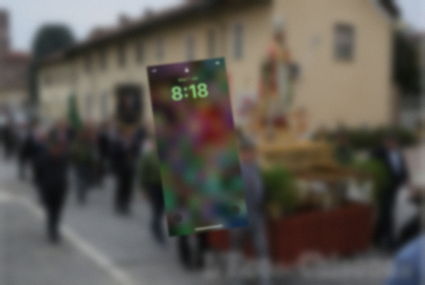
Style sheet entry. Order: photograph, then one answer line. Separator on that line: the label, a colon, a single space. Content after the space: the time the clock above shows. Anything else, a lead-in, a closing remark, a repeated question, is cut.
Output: 8:18
